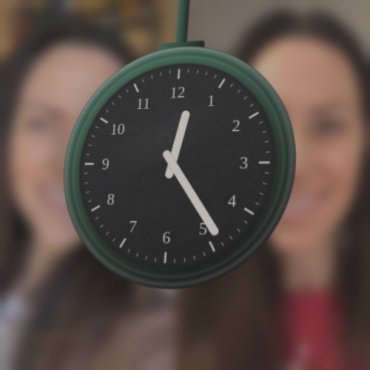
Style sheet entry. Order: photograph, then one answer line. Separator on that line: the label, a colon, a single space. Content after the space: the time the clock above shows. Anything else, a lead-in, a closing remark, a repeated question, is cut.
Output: 12:24
